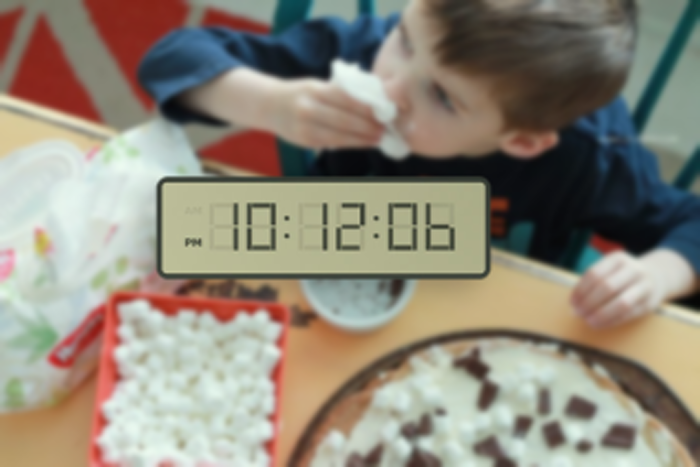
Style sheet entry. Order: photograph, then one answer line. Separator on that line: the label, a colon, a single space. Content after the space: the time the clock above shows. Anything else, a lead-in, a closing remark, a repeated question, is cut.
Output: 10:12:06
